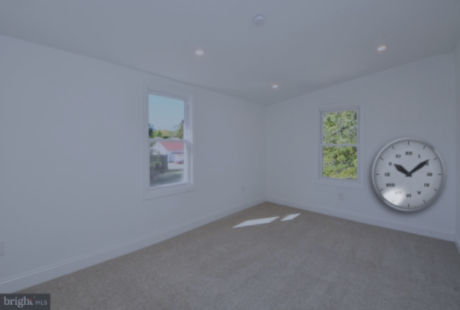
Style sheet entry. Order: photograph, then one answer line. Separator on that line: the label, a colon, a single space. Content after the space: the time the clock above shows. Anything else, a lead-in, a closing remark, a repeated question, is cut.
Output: 10:09
